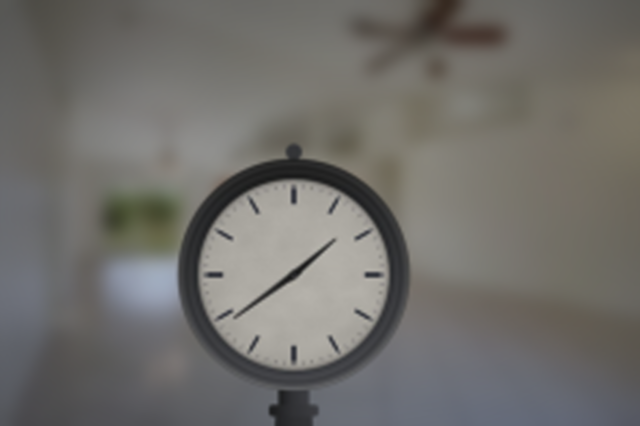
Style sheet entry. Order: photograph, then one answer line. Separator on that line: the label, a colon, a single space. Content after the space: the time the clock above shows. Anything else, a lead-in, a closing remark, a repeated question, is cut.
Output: 1:39
